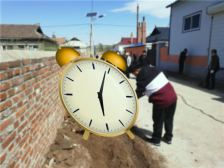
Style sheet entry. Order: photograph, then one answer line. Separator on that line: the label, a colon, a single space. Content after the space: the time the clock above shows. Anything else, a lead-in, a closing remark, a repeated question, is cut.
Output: 6:04
